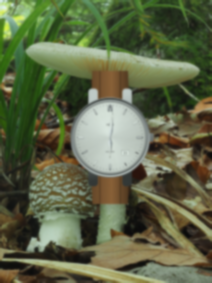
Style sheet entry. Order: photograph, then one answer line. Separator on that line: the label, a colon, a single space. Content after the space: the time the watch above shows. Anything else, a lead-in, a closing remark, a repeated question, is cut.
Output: 6:01
